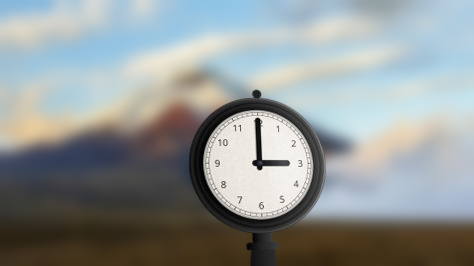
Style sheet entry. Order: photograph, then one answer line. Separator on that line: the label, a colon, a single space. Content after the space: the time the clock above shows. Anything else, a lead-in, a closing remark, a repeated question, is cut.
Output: 3:00
